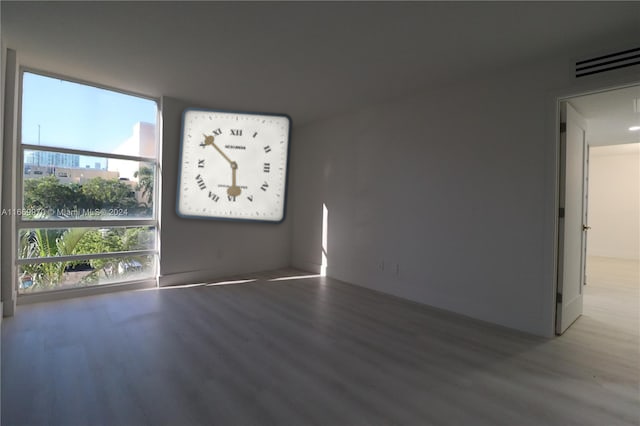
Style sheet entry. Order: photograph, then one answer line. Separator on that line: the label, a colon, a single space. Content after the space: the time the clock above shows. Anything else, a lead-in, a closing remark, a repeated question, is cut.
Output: 5:52
